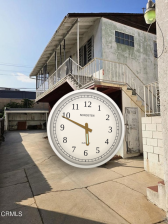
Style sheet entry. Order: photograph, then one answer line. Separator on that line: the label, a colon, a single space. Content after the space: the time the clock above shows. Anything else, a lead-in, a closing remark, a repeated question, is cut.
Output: 5:49
